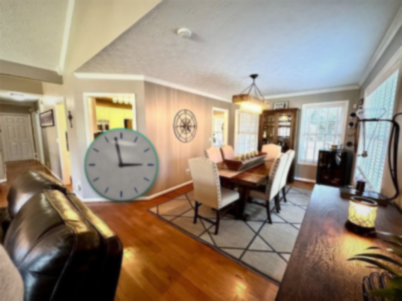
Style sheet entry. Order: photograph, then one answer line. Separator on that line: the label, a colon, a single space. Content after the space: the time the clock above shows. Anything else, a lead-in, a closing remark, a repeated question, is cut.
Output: 2:58
